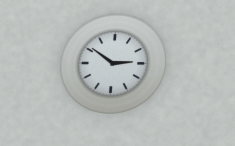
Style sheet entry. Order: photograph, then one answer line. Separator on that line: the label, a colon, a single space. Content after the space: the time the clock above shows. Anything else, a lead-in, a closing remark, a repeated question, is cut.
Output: 2:51
